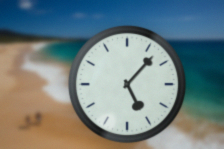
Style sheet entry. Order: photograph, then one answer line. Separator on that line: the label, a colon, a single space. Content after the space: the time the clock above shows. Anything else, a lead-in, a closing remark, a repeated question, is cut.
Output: 5:07
